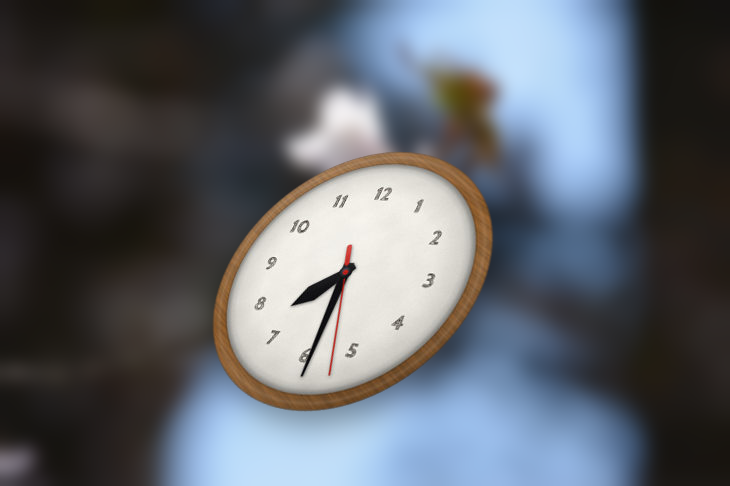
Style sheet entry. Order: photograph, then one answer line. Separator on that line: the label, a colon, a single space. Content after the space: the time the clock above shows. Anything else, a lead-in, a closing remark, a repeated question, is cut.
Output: 7:29:27
